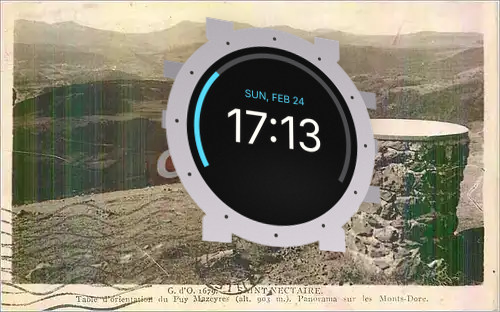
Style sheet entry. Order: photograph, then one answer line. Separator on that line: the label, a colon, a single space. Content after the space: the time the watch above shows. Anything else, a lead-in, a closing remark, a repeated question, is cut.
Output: 17:13
